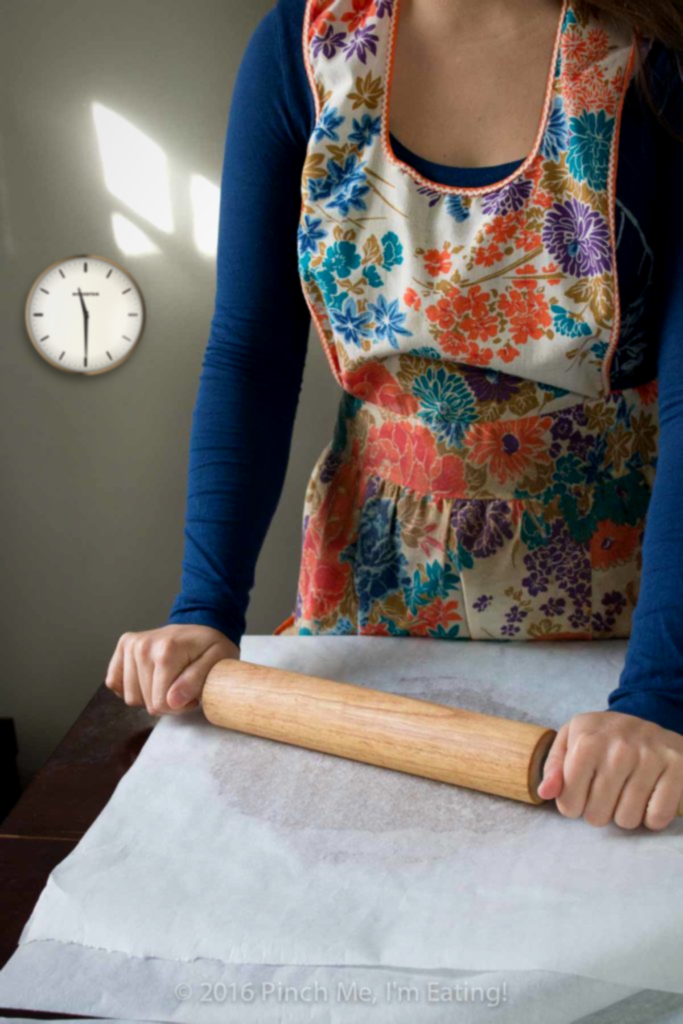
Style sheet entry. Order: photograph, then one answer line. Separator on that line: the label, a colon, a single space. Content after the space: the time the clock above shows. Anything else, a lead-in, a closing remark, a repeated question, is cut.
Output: 11:30
